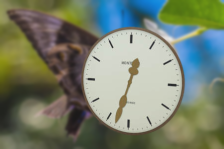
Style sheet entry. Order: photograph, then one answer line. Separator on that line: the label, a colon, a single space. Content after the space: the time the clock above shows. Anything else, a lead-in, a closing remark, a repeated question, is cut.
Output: 12:33
